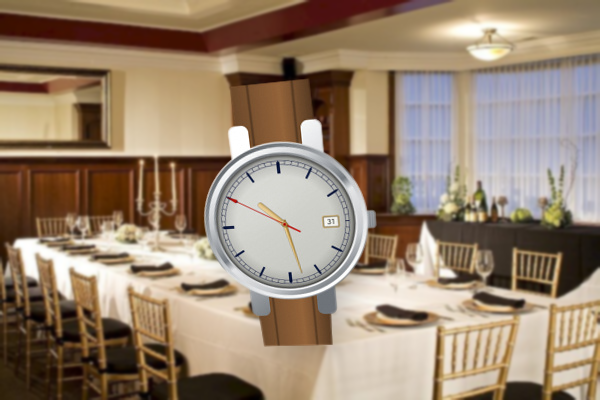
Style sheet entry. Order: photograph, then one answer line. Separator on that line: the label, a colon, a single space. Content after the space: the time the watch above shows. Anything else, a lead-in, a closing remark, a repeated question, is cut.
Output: 10:27:50
